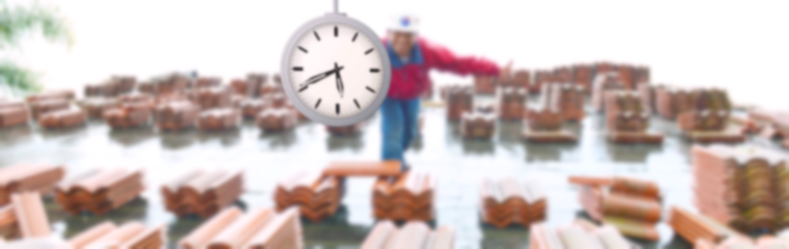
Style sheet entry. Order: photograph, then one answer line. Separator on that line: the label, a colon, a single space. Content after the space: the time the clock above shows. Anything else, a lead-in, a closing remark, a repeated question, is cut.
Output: 5:41
